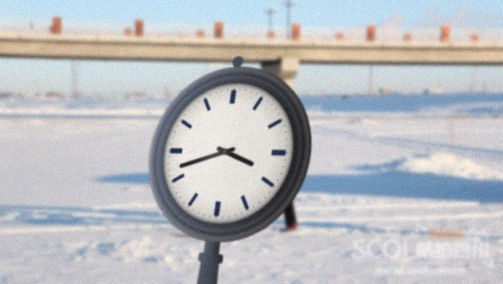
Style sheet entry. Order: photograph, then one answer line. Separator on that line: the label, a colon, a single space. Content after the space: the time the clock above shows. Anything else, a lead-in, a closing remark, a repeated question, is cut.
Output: 3:42
